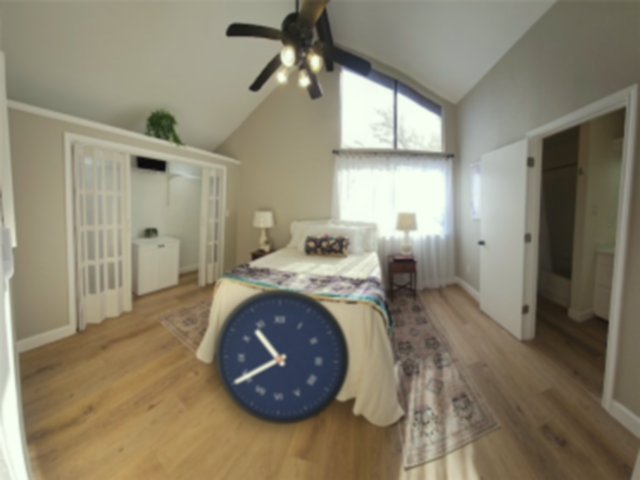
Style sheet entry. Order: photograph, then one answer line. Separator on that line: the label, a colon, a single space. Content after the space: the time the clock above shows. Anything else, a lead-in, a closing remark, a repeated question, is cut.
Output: 10:40
